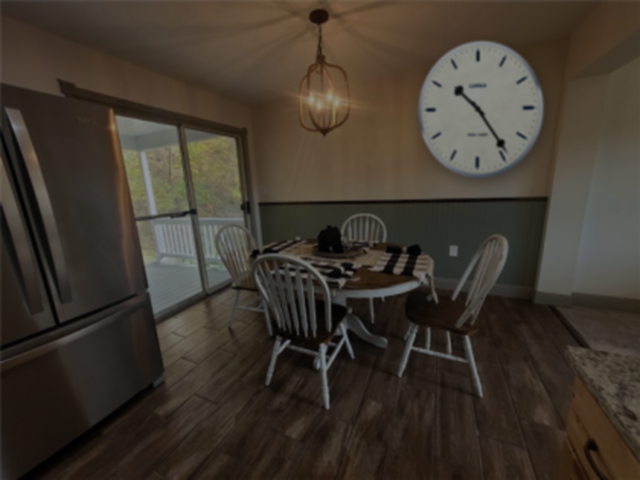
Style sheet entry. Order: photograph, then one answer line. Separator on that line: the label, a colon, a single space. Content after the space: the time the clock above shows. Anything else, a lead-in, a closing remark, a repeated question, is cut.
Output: 10:24
